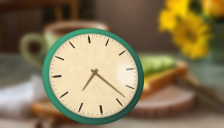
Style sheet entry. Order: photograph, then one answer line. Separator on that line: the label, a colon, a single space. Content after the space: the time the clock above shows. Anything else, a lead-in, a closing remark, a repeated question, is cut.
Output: 7:23
